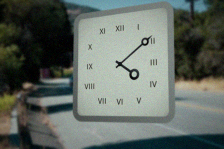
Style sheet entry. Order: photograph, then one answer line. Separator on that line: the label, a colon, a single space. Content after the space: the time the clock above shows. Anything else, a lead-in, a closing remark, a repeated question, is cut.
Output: 4:09
